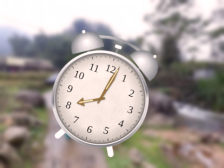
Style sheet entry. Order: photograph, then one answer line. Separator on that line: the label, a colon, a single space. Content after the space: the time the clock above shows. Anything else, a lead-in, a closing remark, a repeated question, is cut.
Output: 8:02
